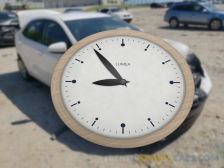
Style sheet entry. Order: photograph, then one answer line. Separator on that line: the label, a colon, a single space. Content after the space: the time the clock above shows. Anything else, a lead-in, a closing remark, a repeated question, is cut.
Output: 8:54
